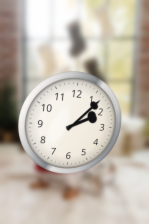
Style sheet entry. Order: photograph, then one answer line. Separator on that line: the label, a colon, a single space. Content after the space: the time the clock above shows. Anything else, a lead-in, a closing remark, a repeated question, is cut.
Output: 2:07
